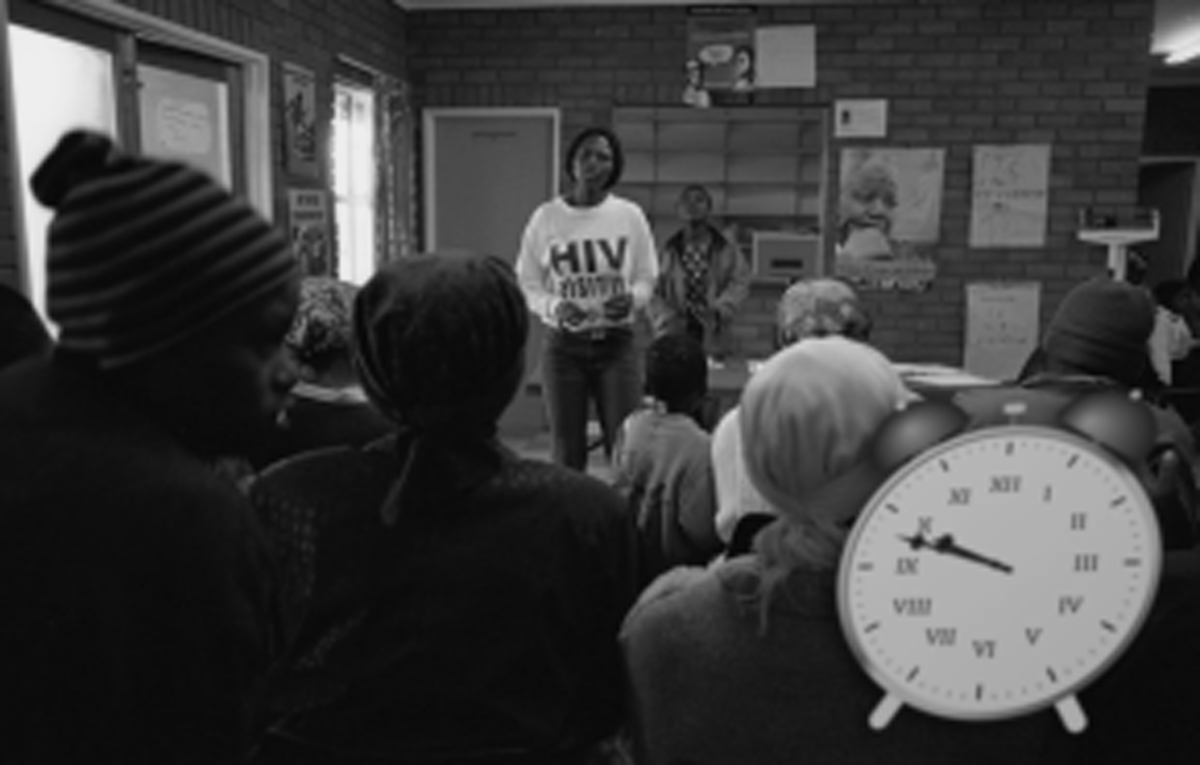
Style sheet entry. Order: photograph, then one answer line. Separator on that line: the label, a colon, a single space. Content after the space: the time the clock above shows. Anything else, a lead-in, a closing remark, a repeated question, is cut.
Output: 9:48
